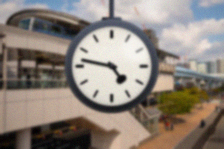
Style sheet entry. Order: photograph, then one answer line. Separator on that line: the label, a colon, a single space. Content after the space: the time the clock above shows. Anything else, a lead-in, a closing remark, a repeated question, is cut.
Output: 4:47
